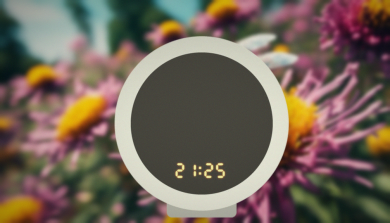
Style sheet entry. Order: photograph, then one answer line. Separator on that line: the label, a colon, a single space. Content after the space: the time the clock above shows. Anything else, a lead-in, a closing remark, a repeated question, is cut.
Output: 21:25
